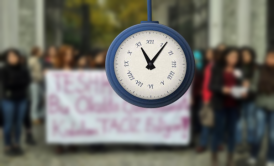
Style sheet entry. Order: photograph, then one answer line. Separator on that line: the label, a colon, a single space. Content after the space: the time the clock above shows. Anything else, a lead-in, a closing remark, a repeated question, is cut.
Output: 11:06
